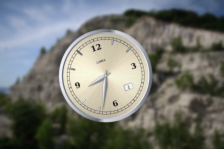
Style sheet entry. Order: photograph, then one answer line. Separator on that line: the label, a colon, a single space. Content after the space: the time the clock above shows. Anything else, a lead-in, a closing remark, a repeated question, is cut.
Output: 8:34
